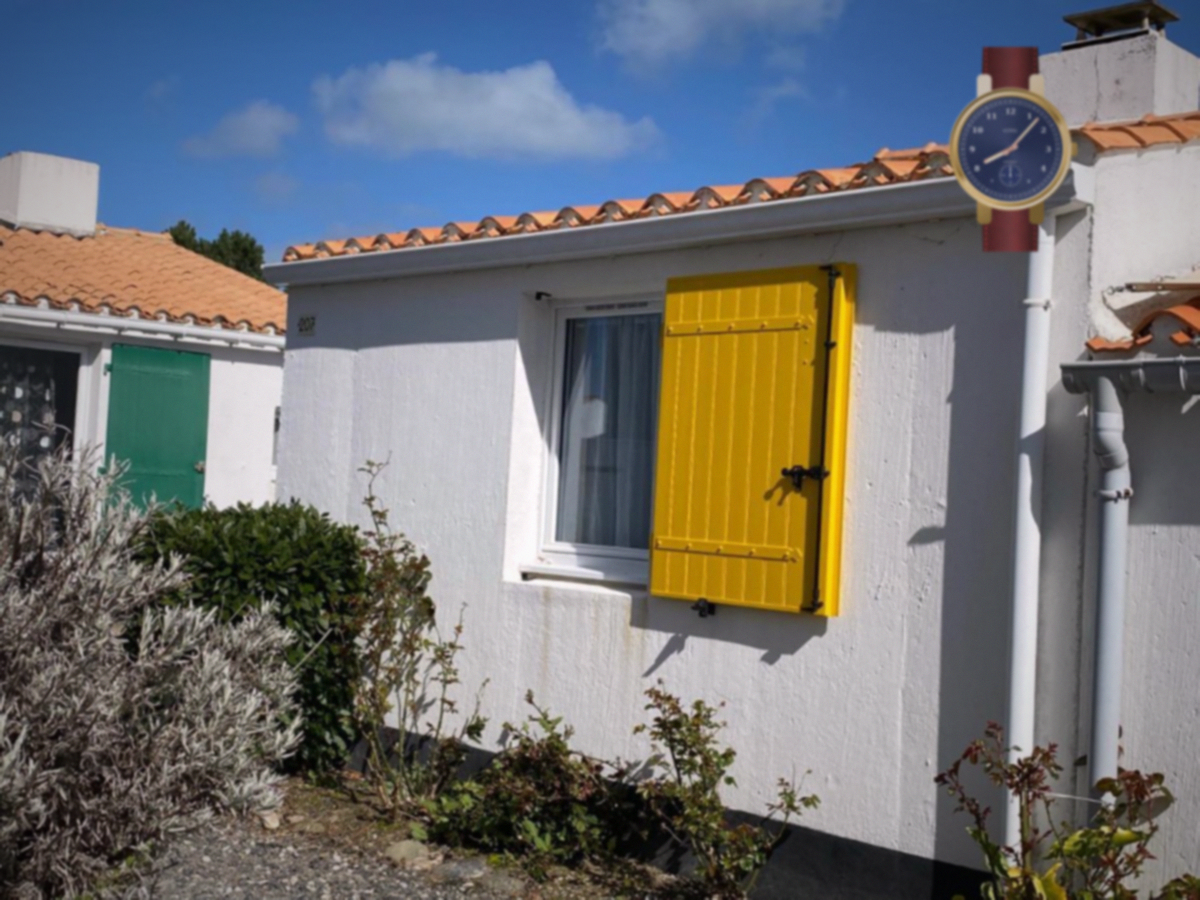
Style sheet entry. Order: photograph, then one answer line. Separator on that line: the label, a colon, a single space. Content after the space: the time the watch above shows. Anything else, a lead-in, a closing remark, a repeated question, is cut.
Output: 8:07
